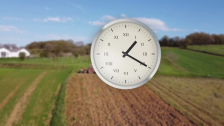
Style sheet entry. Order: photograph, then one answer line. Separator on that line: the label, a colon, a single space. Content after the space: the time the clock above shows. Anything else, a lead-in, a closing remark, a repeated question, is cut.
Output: 1:20
